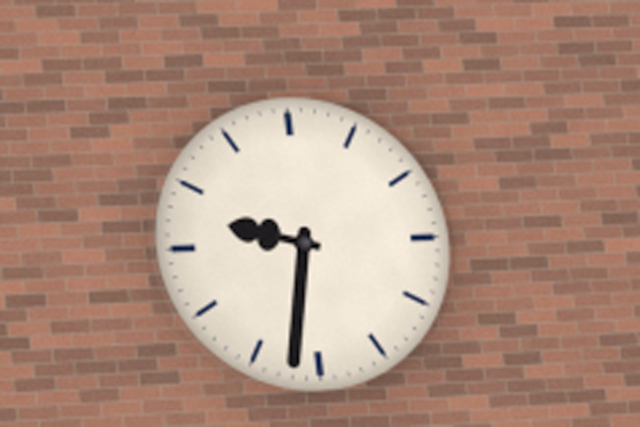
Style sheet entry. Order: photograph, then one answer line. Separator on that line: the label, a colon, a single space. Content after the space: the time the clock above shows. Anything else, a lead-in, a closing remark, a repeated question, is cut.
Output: 9:32
